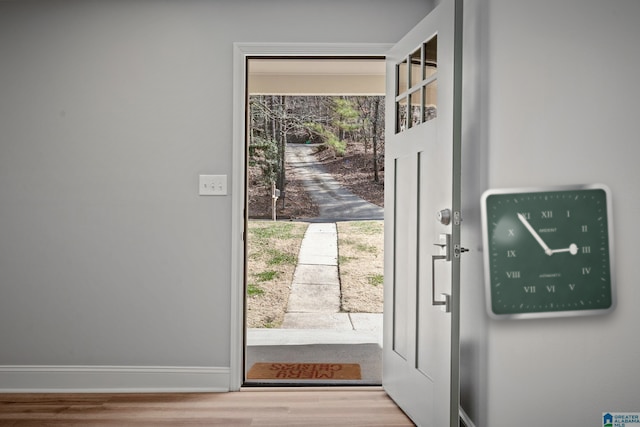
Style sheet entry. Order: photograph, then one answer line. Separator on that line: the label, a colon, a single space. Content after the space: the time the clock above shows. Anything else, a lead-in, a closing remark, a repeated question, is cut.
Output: 2:54
